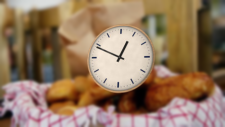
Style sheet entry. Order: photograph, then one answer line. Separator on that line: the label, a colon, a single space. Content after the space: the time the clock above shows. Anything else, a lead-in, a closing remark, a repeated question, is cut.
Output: 12:49
